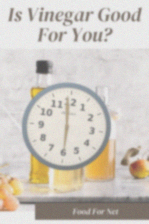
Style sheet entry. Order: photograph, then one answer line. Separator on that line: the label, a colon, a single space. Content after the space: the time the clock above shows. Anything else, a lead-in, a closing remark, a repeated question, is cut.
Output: 5:59
